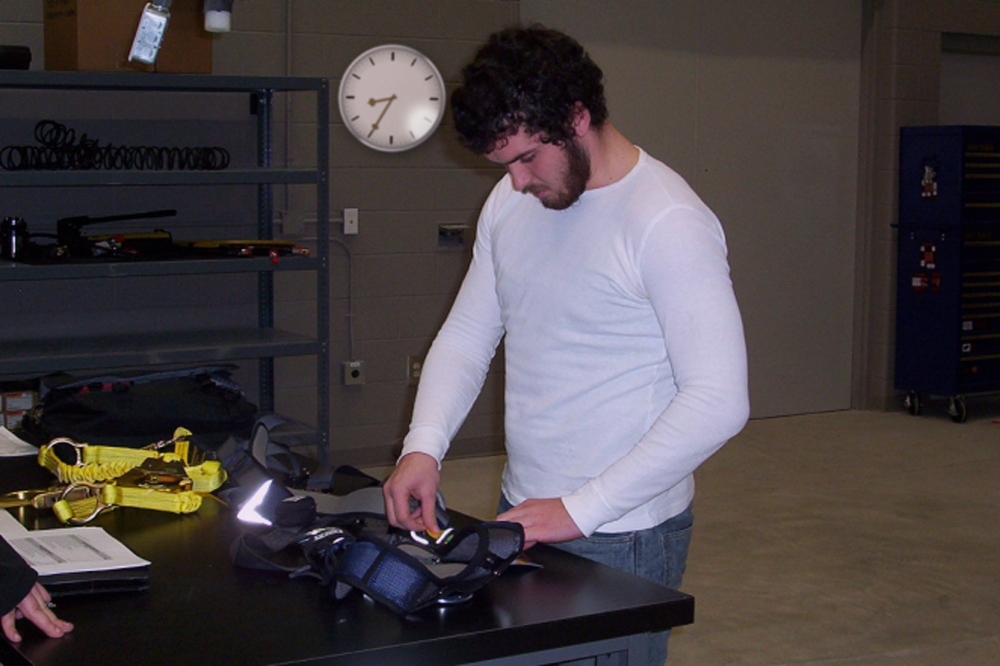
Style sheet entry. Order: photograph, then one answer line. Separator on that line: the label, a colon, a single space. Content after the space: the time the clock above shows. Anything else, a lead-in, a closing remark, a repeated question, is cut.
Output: 8:35
